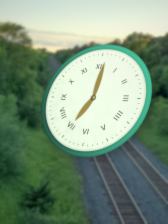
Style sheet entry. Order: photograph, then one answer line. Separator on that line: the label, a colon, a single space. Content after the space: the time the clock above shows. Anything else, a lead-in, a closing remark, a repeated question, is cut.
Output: 7:01
